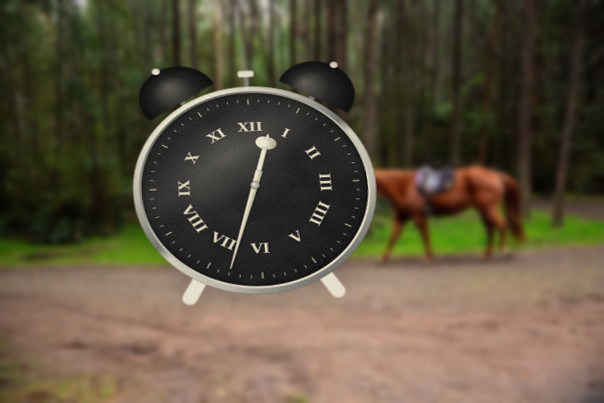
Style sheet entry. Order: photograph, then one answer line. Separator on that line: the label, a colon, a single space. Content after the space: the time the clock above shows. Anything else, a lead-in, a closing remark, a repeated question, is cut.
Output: 12:33
